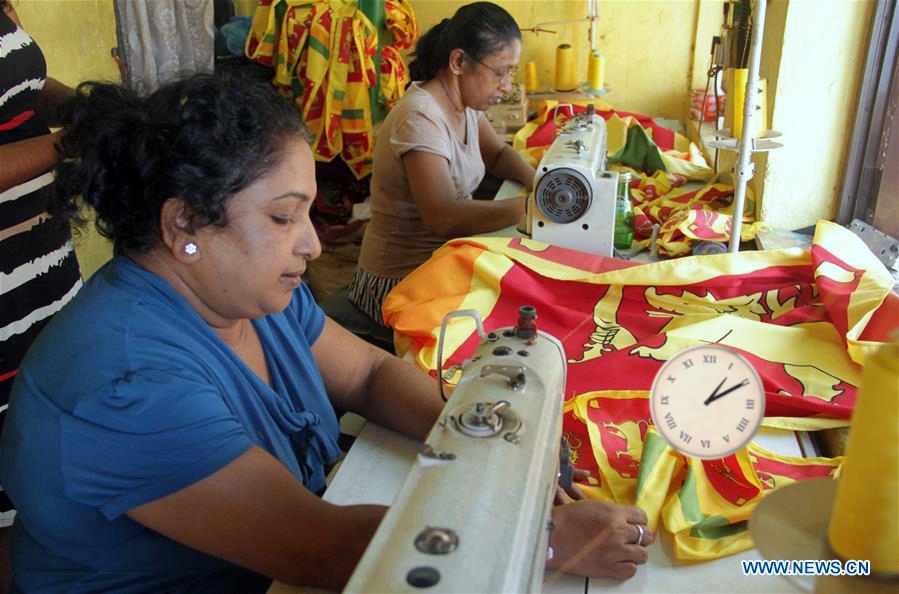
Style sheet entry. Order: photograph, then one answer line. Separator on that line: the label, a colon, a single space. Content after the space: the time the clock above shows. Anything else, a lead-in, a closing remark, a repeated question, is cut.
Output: 1:10
